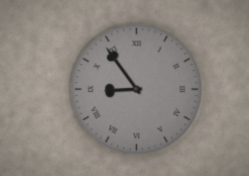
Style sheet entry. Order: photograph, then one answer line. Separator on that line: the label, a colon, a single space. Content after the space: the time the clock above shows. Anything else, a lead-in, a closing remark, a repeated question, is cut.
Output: 8:54
